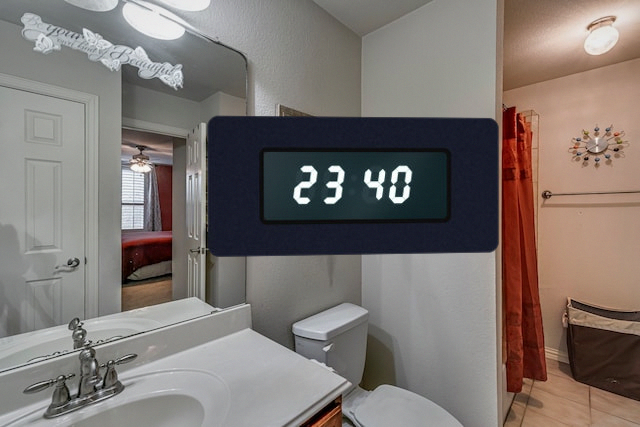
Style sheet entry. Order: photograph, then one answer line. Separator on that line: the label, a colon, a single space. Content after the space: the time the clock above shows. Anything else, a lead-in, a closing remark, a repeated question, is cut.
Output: 23:40
